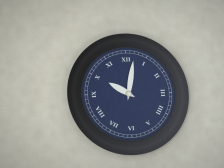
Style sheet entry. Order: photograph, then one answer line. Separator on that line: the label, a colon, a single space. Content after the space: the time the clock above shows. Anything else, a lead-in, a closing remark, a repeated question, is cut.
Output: 10:02
